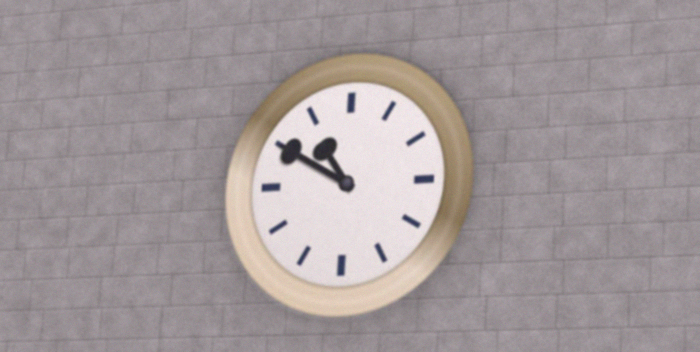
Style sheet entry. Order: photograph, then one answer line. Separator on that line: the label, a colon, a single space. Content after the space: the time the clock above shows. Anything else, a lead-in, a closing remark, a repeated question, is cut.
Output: 10:50
